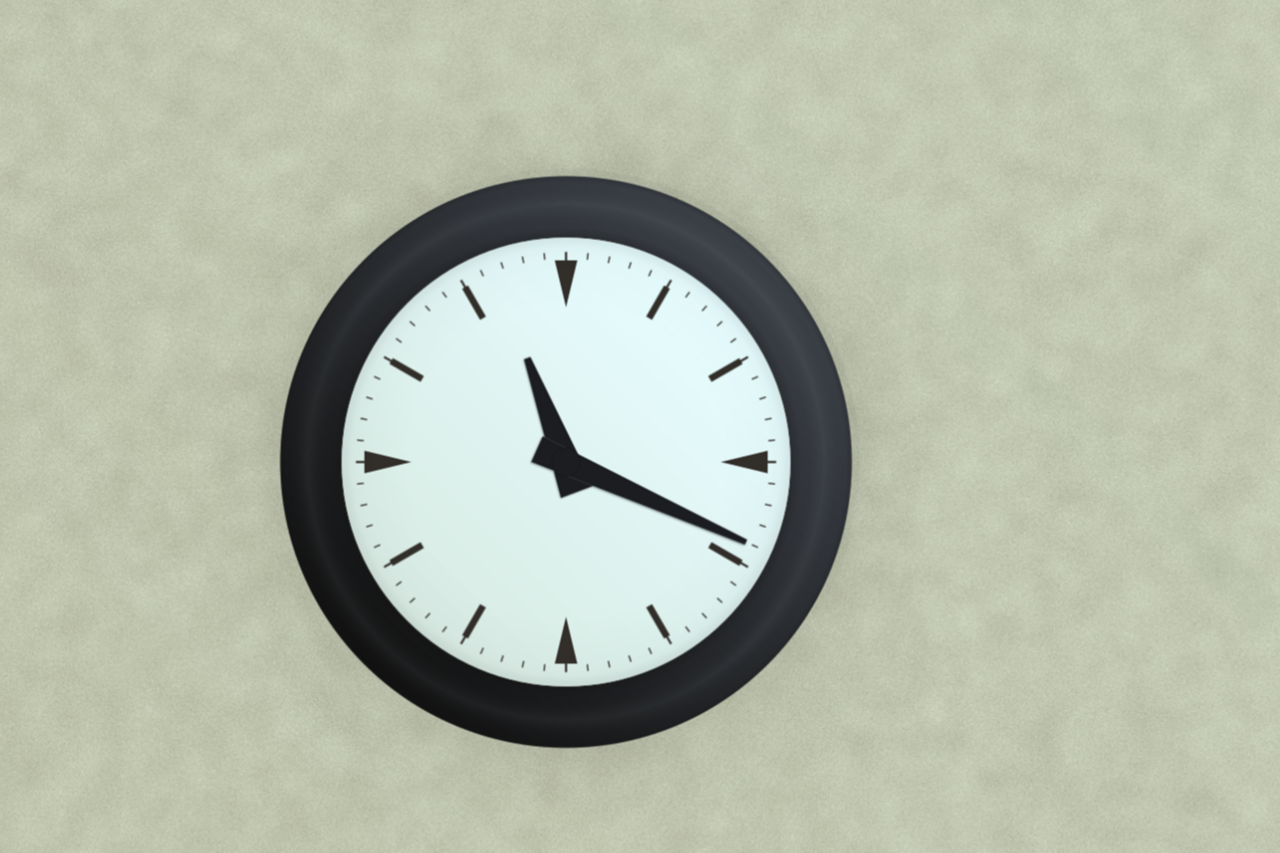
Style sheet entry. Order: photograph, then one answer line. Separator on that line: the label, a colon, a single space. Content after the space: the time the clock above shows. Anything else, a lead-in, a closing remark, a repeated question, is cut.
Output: 11:19
